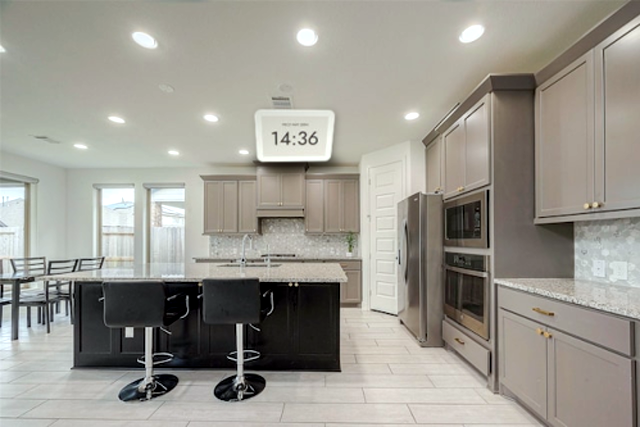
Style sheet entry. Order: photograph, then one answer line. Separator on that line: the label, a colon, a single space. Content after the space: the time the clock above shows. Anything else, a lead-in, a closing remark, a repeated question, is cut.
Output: 14:36
